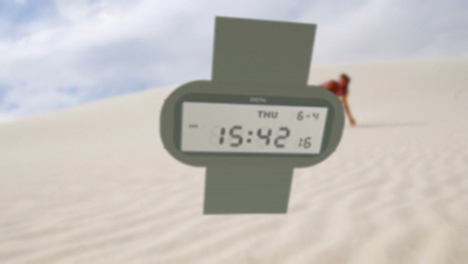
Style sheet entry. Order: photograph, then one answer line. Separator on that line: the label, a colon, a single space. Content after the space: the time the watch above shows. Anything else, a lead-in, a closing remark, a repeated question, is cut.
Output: 15:42:16
